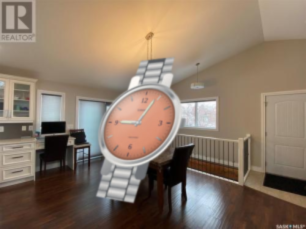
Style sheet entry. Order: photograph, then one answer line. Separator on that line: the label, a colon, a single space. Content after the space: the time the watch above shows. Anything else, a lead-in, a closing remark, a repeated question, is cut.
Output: 9:04
